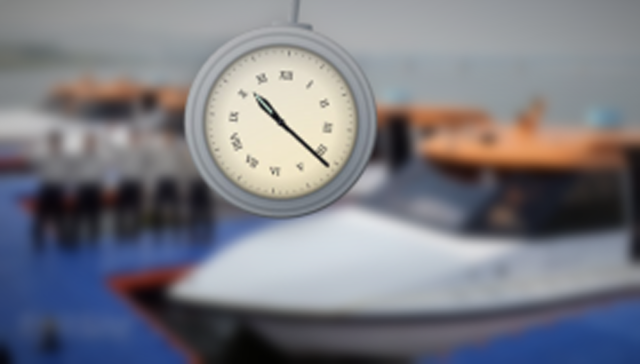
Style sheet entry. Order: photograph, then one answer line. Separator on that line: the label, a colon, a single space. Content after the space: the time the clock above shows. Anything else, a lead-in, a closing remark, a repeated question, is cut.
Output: 10:21
